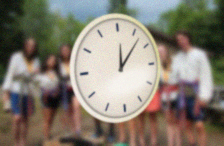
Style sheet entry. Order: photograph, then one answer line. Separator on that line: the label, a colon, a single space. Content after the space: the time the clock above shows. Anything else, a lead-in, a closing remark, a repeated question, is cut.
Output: 12:07
